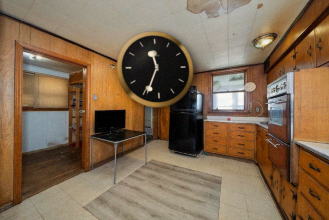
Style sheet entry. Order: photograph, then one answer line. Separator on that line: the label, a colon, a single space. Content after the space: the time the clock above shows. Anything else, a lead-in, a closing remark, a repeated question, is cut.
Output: 11:34
